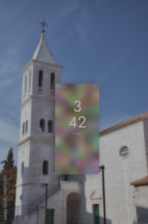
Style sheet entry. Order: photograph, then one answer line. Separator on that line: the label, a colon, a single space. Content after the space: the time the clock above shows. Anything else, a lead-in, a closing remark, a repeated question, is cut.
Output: 3:42
